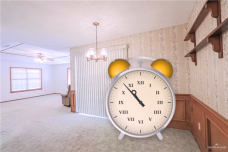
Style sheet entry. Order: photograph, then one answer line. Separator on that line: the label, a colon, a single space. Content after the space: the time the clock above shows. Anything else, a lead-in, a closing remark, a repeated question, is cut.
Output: 10:53
